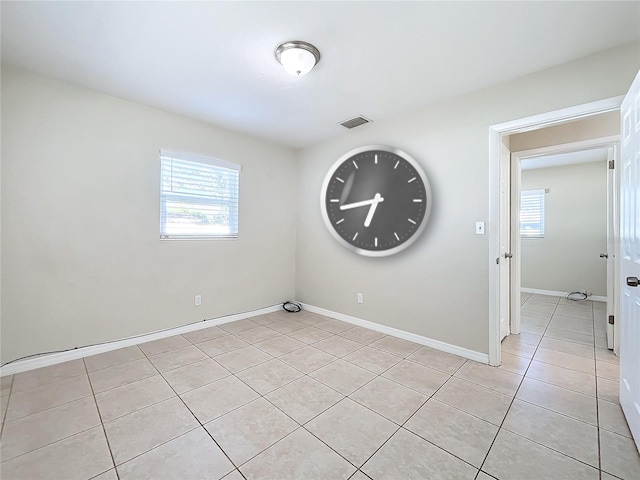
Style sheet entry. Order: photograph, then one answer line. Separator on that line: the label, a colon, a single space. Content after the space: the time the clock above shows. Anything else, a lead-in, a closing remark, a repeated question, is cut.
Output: 6:43
